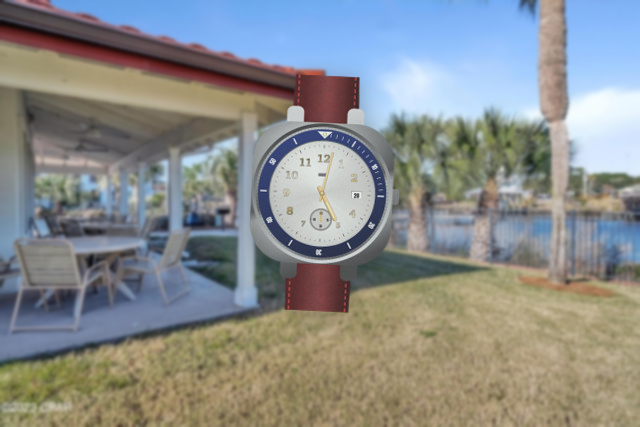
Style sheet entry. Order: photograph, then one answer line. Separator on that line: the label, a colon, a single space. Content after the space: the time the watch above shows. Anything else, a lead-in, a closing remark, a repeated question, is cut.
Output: 5:02
